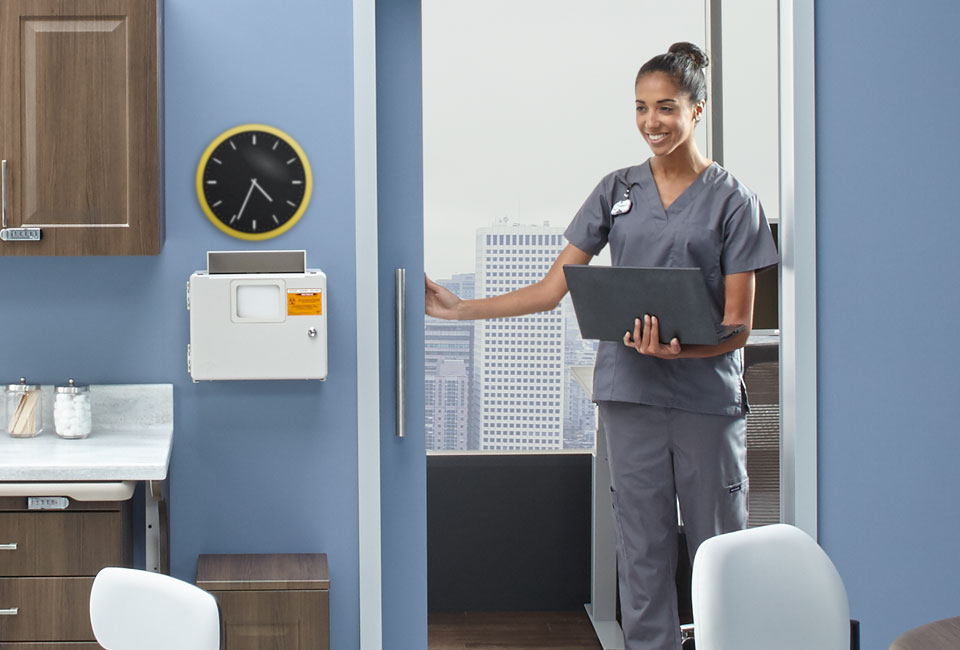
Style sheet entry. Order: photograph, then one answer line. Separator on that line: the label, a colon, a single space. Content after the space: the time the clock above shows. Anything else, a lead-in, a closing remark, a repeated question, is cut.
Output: 4:34
